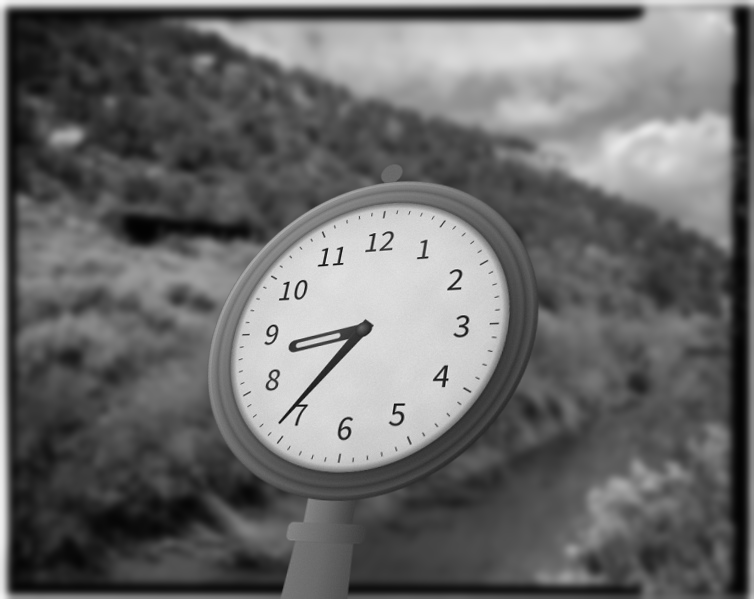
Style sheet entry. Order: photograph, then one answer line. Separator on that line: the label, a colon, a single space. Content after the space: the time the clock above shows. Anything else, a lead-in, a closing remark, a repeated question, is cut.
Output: 8:36
